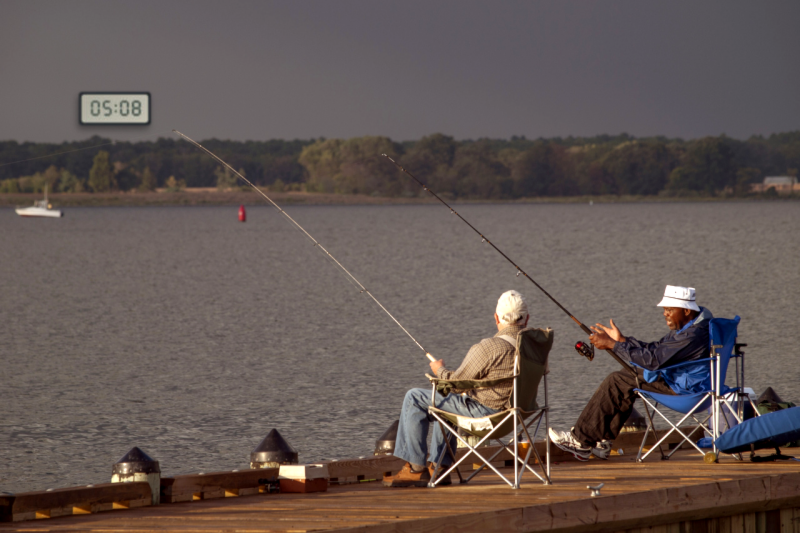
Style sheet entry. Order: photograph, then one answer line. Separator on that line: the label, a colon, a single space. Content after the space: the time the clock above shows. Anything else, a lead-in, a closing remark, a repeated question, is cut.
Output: 5:08
